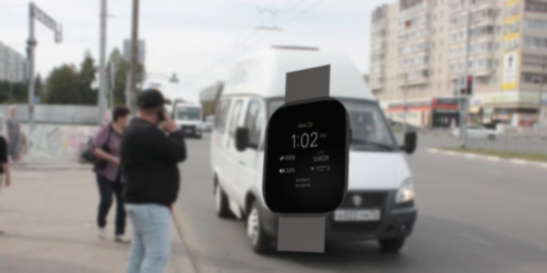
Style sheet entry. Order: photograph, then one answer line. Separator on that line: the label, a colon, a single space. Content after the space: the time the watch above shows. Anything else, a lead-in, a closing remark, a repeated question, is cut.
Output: 1:02
